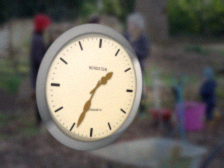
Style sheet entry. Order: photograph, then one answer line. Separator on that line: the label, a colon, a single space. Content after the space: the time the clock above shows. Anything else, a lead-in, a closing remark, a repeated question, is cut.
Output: 1:34
